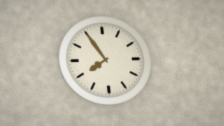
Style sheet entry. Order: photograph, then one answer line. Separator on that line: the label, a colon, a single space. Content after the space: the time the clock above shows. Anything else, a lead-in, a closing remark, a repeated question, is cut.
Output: 7:55
